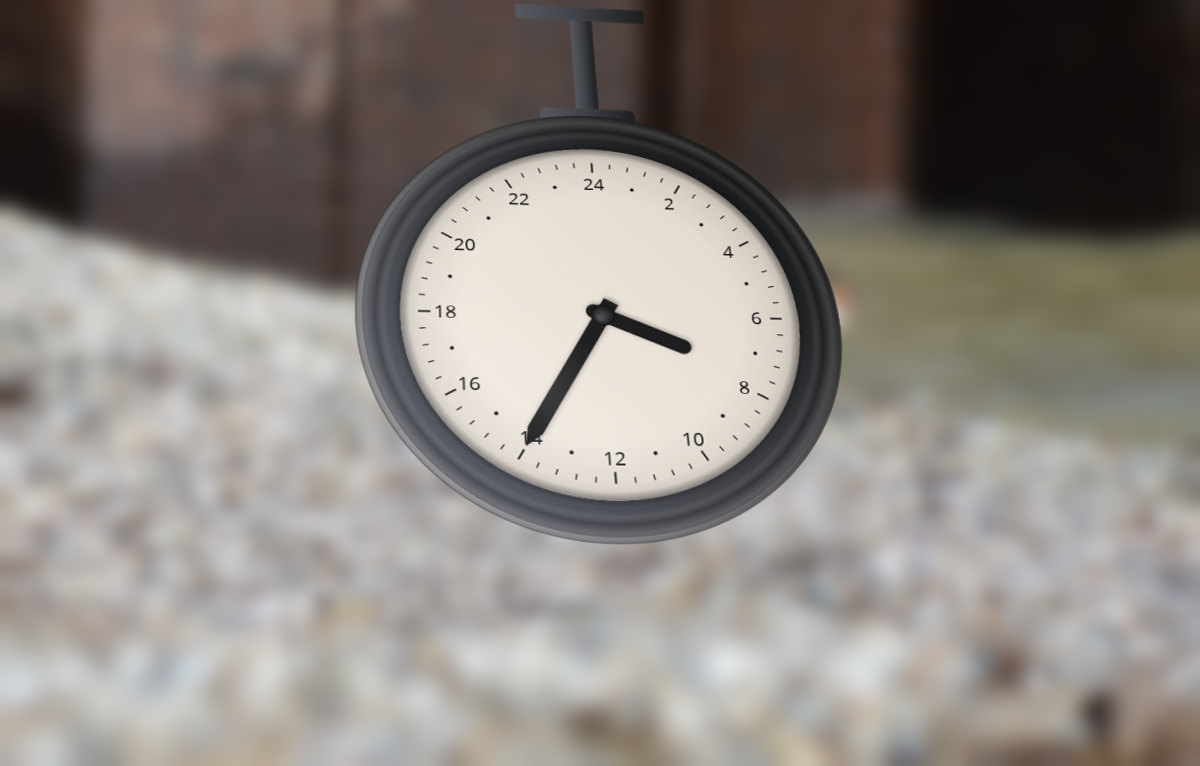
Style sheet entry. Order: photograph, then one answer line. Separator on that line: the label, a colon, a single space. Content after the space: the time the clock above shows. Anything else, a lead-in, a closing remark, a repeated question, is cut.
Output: 7:35
